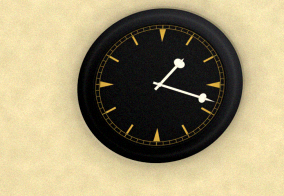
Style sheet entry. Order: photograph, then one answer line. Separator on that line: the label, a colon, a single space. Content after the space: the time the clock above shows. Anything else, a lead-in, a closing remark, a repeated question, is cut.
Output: 1:18
